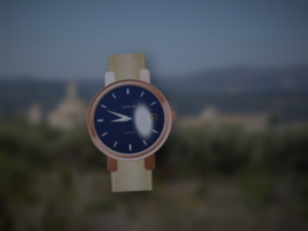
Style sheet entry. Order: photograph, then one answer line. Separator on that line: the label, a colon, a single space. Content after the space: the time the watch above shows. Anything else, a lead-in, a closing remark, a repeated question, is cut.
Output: 8:49
